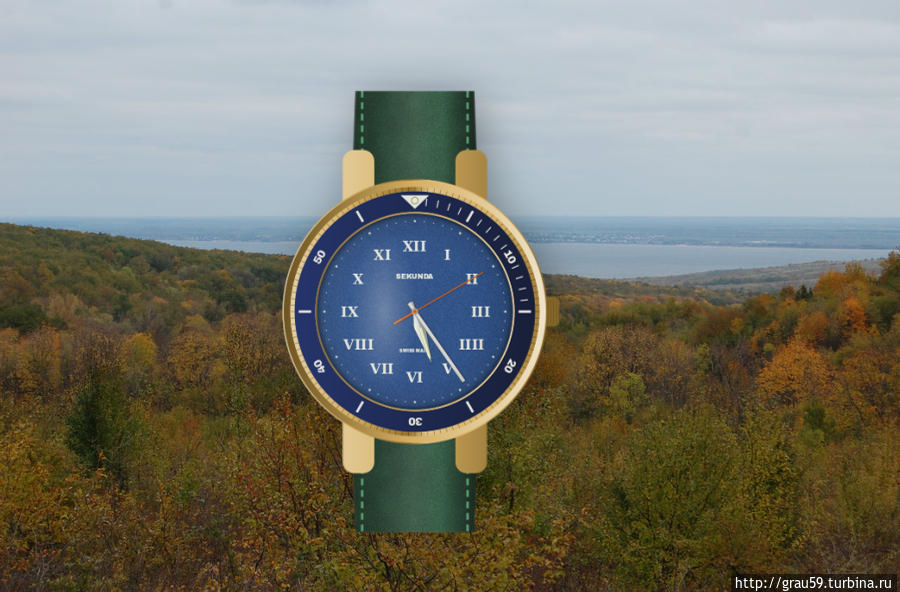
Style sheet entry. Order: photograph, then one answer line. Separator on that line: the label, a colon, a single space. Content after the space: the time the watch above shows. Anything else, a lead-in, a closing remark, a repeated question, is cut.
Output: 5:24:10
